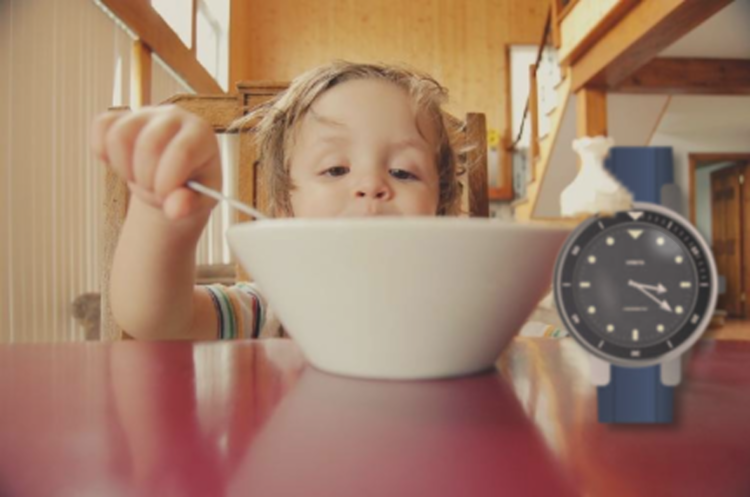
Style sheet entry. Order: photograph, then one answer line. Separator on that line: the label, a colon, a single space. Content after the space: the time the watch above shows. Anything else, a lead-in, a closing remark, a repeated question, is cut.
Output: 3:21
